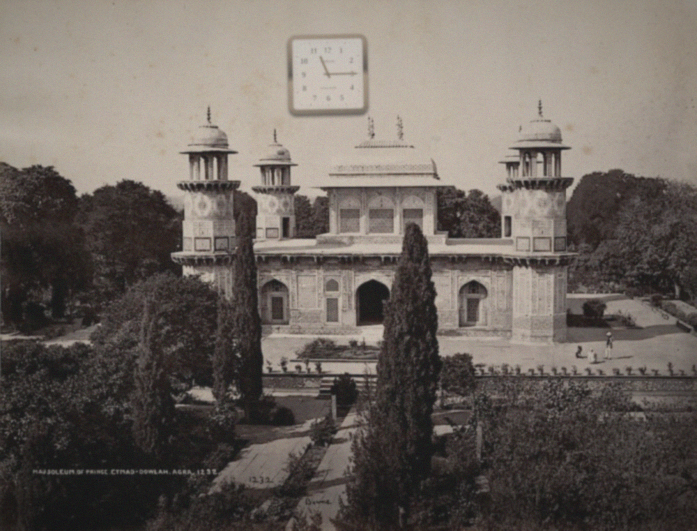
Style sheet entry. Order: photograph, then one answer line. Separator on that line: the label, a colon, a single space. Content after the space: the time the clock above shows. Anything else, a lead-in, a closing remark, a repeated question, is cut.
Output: 11:15
